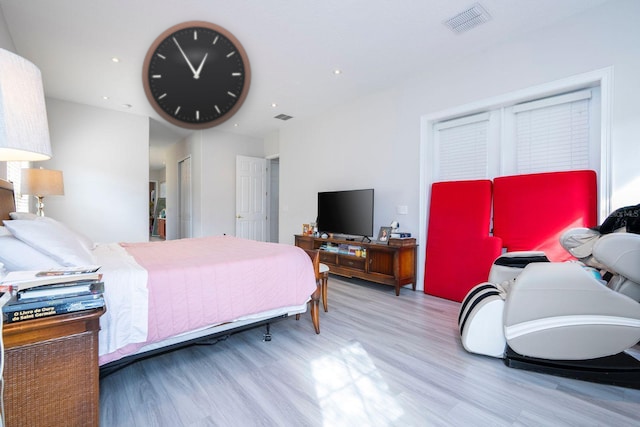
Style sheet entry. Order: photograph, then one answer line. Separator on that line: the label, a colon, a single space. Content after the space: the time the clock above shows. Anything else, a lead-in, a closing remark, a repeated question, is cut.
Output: 12:55
